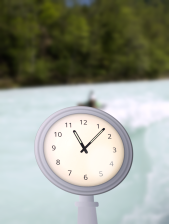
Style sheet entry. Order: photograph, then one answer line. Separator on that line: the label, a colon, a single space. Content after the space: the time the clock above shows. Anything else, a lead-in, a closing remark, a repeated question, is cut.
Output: 11:07
